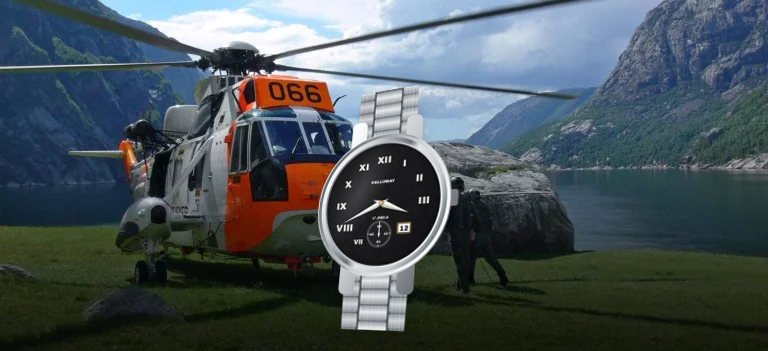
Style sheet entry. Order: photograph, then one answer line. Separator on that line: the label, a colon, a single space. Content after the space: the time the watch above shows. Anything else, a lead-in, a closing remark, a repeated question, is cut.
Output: 3:41
